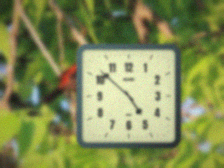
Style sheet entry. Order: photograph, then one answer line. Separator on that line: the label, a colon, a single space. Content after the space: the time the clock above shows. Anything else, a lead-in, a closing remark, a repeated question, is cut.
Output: 4:52
